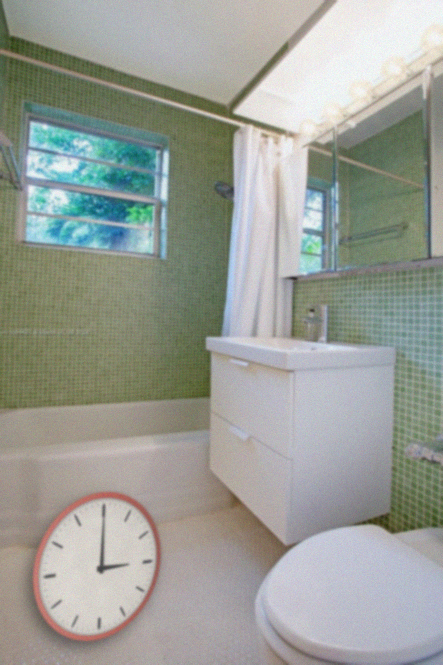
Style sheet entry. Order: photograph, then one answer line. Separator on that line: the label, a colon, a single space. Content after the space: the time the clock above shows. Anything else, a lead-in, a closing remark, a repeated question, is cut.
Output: 3:00
